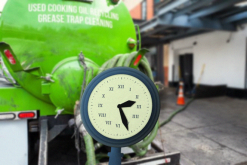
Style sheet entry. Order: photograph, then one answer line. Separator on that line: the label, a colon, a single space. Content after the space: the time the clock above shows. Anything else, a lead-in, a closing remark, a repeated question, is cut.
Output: 2:26
